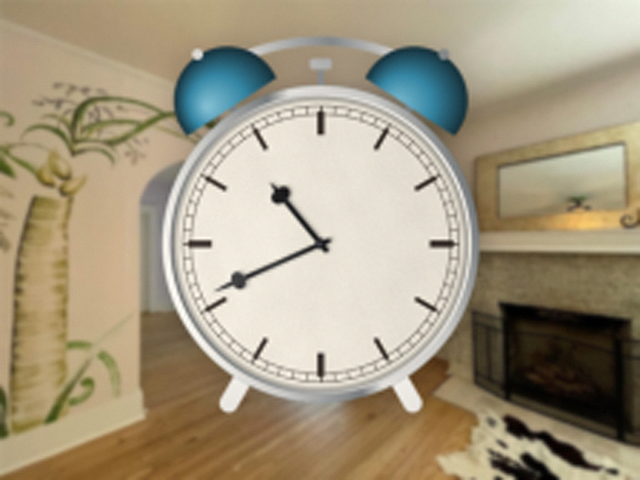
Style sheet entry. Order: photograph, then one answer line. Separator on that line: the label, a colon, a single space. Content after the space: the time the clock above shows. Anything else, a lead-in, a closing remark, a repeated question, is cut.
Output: 10:41
